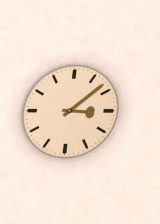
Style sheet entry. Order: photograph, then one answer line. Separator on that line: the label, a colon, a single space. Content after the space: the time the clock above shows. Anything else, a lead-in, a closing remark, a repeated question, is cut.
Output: 3:08
